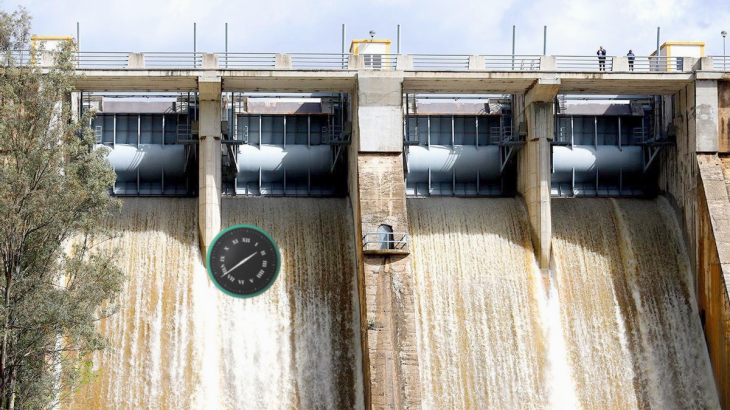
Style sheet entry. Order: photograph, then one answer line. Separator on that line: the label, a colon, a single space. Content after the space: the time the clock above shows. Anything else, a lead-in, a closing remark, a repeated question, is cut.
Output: 1:38
